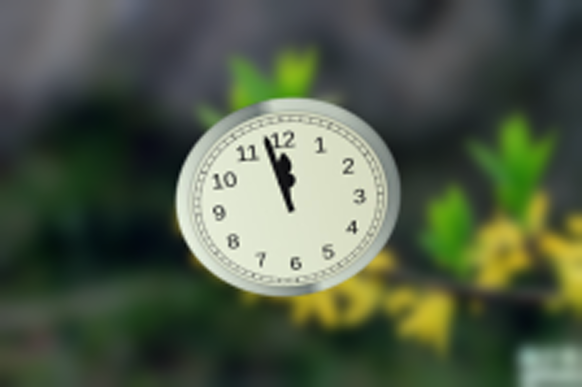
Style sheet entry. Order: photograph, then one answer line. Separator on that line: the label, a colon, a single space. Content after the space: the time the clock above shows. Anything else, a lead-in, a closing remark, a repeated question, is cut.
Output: 11:58
